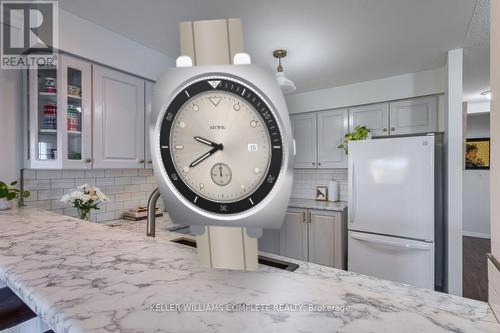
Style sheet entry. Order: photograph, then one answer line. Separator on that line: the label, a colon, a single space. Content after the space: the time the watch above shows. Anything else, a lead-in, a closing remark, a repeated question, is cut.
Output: 9:40
